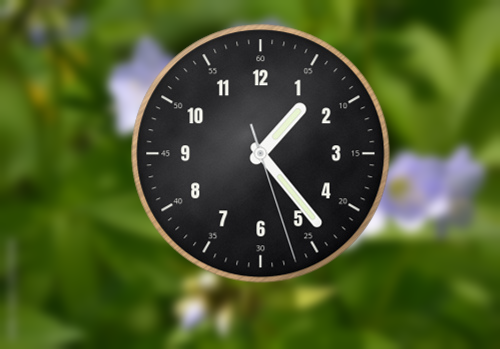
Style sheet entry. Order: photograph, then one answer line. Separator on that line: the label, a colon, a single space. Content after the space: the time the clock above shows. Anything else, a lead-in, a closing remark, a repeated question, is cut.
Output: 1:23:27
